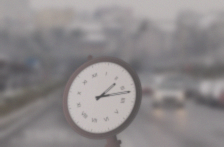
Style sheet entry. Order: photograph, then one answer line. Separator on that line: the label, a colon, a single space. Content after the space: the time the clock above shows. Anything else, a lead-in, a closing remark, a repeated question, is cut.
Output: 2:17
